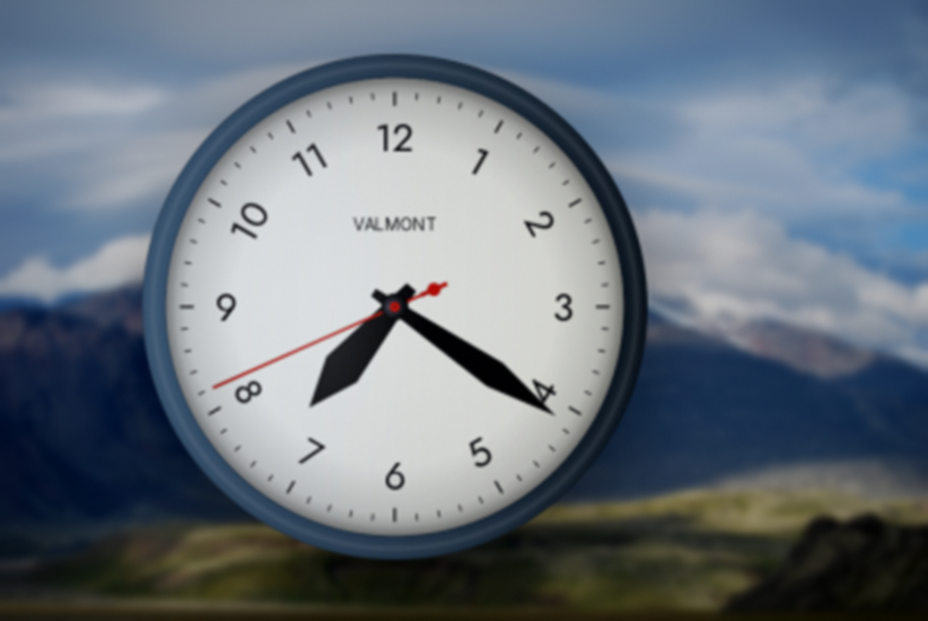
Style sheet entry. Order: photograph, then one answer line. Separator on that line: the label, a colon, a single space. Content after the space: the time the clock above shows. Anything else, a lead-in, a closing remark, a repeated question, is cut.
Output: 7:20:41
